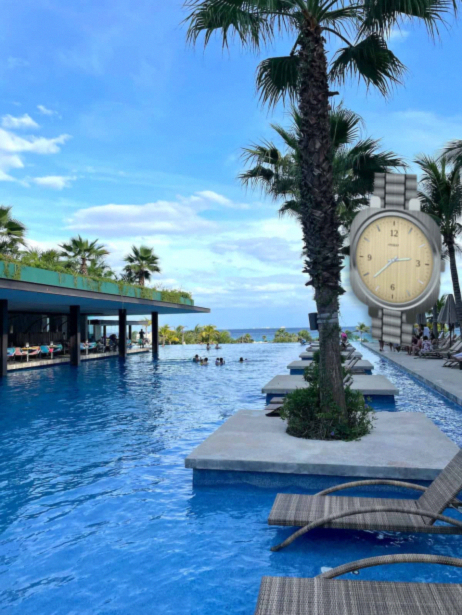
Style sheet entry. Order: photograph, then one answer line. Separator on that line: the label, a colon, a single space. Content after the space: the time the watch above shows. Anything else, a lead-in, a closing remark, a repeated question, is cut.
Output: 2:38
